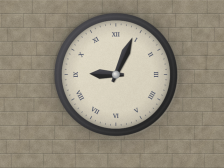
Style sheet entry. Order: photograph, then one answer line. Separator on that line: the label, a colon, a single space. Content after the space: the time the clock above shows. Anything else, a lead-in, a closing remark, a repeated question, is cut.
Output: 9:04
